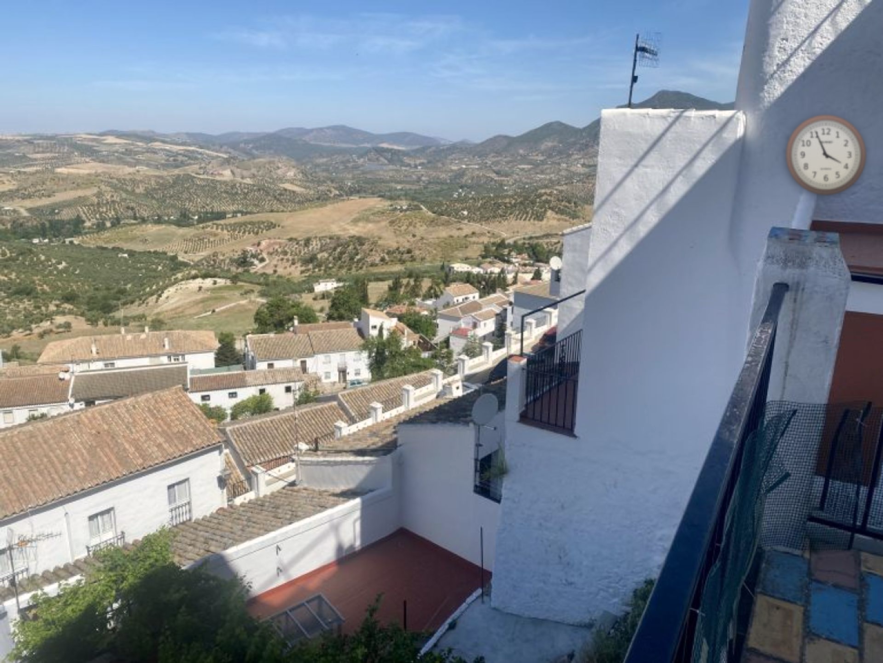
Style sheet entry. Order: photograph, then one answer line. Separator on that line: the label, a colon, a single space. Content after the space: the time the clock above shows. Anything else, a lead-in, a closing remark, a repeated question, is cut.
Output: 3:56
